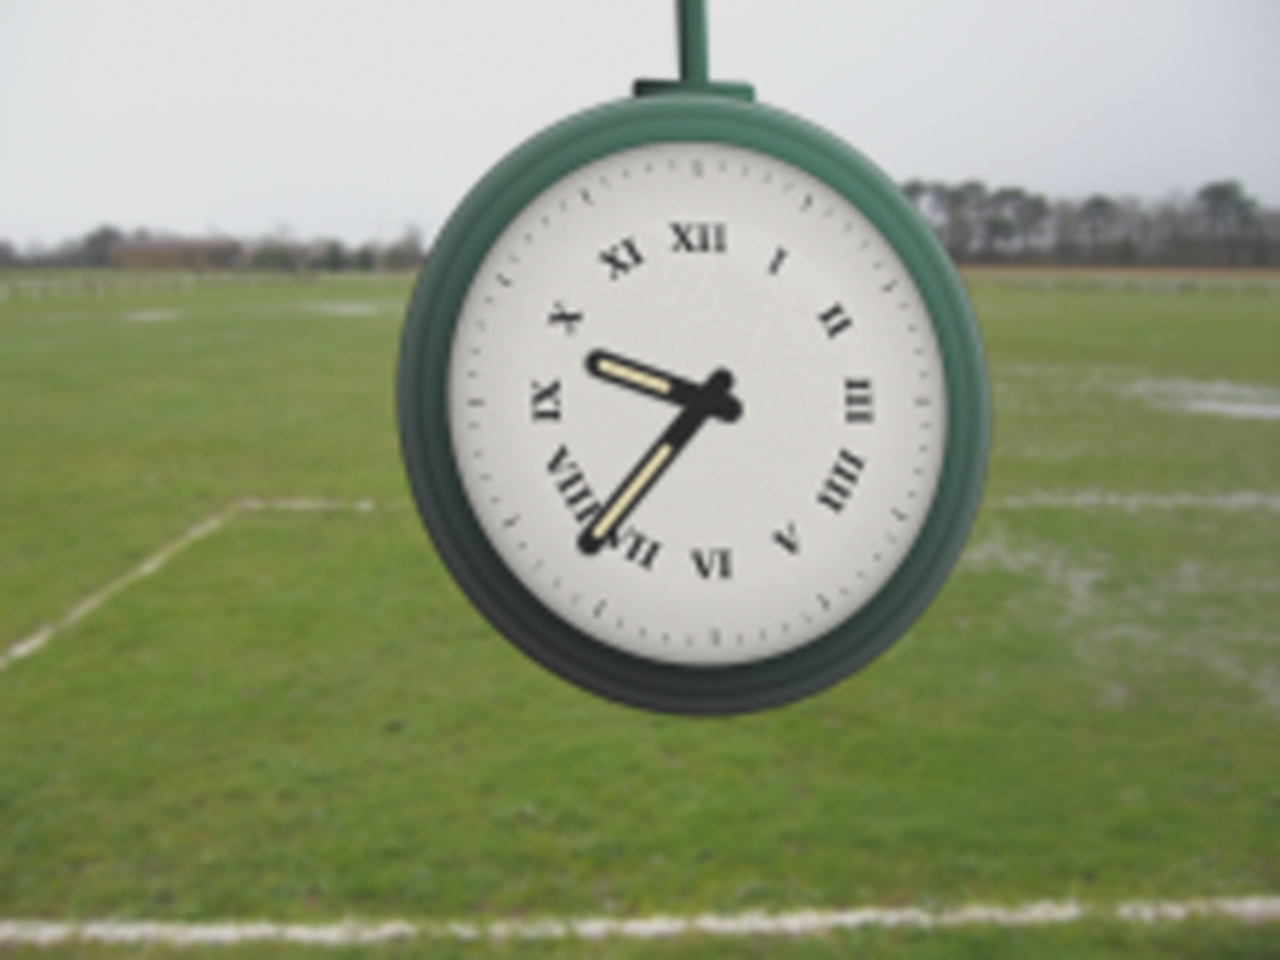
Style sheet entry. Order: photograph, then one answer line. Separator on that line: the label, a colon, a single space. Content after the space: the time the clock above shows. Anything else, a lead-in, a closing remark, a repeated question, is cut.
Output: 9:37
